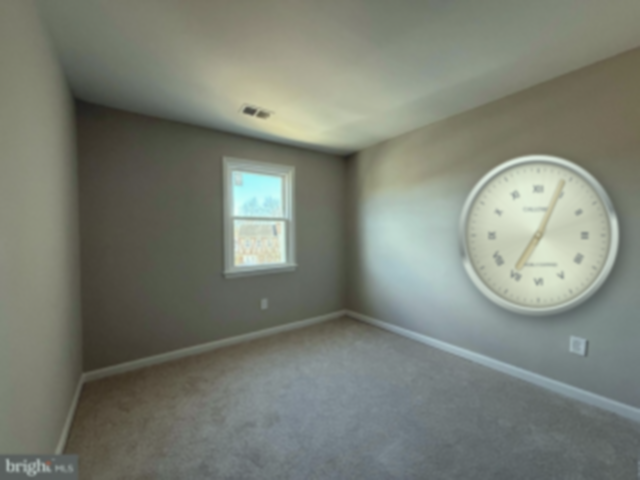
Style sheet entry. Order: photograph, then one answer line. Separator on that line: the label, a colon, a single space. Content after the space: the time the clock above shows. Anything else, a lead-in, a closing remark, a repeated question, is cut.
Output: 7:04
